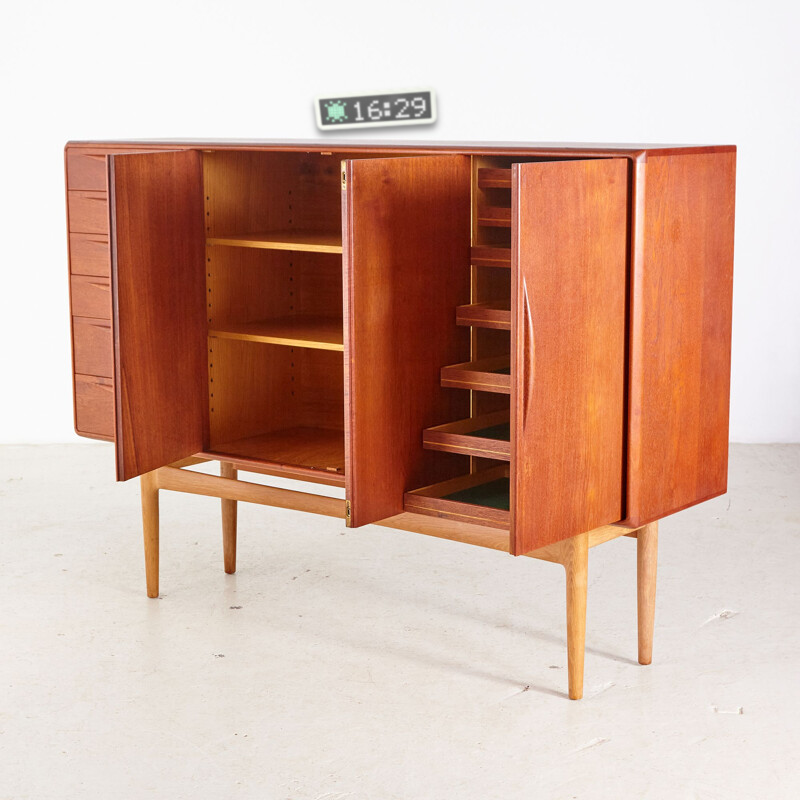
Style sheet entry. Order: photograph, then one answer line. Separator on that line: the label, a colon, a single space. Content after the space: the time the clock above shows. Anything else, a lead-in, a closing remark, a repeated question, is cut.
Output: 16:29
